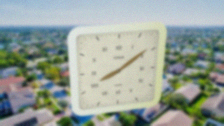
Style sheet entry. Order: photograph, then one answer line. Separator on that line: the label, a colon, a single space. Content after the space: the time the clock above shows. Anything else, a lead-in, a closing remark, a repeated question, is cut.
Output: 8:09
